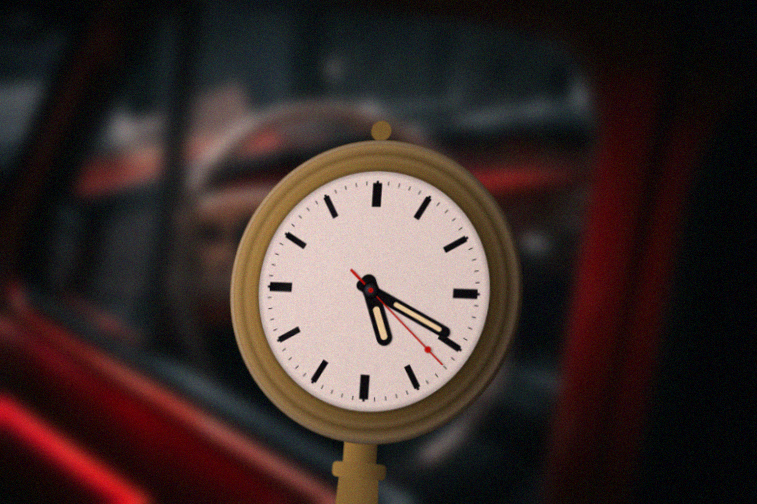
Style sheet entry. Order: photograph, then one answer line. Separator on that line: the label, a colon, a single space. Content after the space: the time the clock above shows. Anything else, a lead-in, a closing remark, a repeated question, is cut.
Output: 5:19:22
